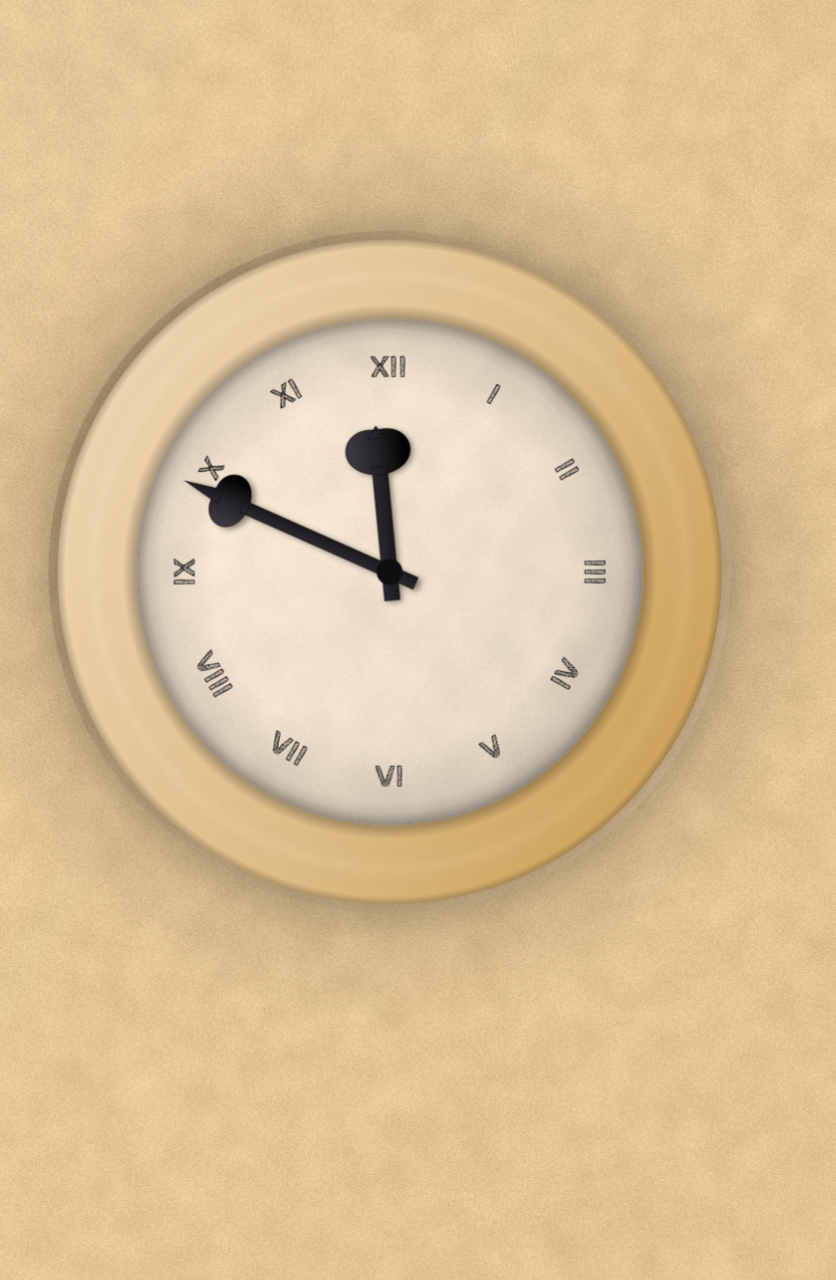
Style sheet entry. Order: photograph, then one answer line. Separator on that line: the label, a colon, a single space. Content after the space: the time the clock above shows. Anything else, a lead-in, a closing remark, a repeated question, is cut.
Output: 11:49
